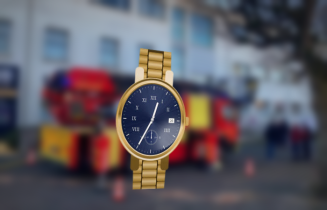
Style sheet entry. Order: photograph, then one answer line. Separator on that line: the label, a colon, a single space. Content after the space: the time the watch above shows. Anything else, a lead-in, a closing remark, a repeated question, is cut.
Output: 12:35
